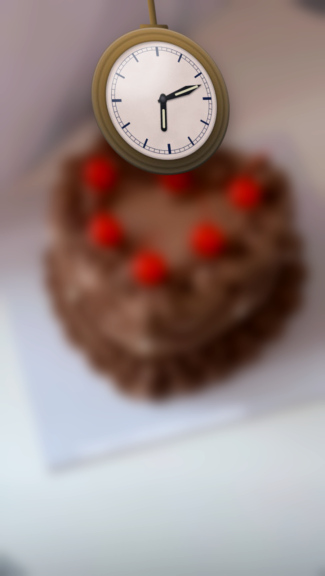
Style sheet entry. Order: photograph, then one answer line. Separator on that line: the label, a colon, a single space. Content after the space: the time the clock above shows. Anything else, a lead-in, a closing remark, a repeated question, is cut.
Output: 6:12
